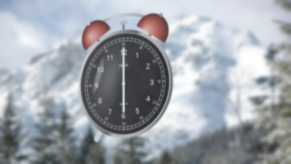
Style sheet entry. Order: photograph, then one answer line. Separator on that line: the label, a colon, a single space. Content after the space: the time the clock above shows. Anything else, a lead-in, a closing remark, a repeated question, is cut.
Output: 6:00
